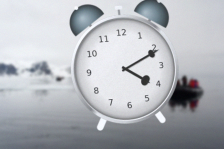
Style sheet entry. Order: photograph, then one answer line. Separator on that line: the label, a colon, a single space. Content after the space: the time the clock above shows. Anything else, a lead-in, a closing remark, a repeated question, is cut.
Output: 4:11
